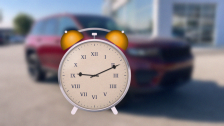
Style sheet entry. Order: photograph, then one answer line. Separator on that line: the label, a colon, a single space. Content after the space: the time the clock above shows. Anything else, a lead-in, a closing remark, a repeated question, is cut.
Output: 9:11
